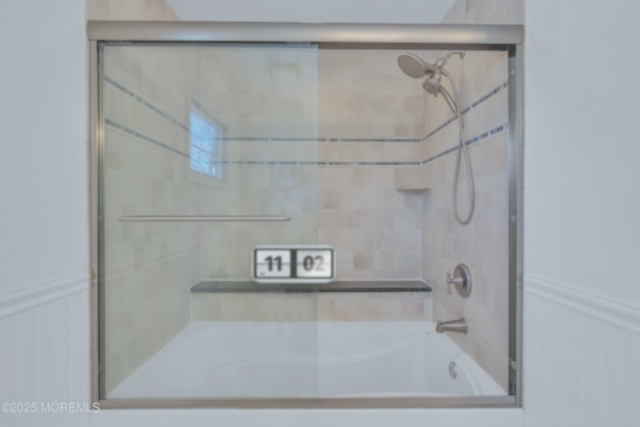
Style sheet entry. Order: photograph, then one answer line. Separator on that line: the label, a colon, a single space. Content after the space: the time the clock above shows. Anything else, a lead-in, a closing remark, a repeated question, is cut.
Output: 11:02
